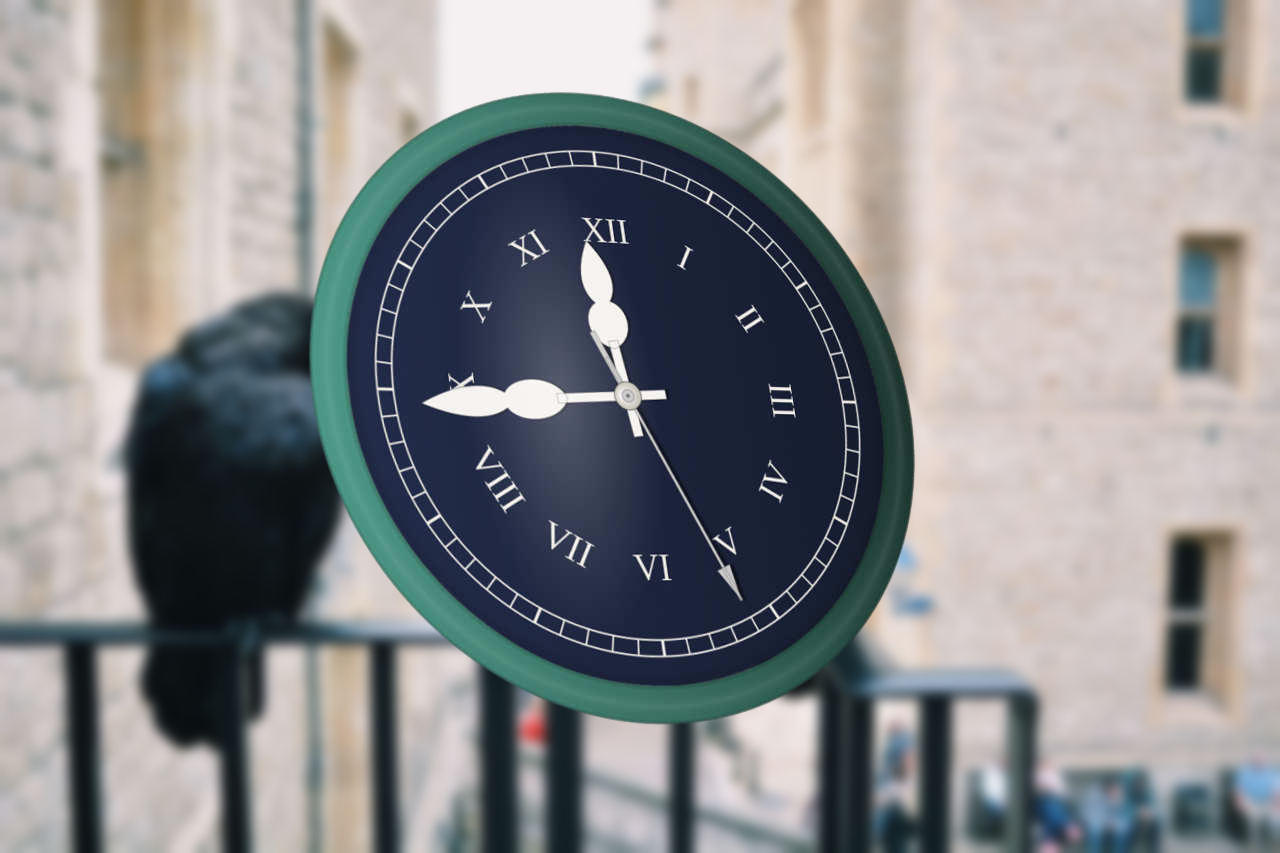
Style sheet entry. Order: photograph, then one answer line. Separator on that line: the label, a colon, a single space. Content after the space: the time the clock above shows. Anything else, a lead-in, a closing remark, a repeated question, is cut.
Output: 11:44:26
